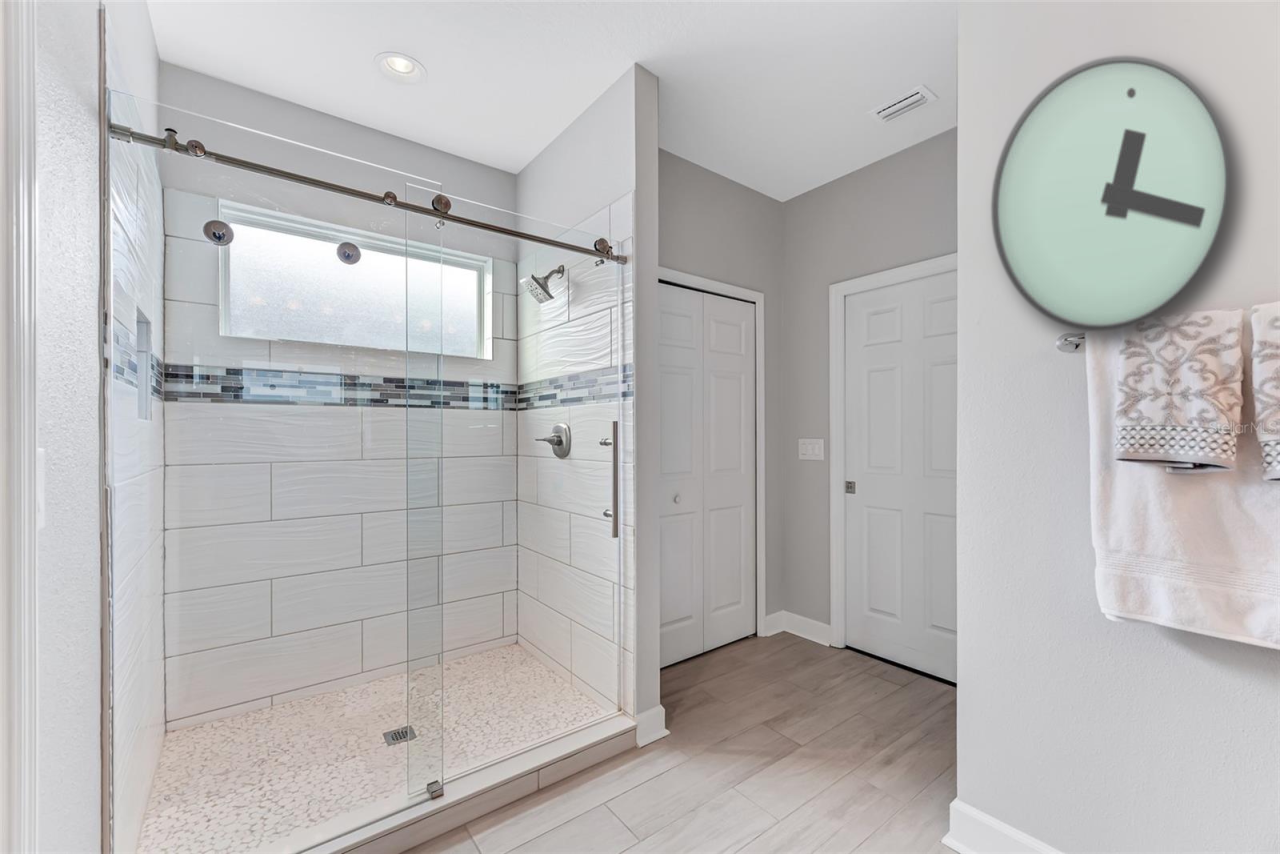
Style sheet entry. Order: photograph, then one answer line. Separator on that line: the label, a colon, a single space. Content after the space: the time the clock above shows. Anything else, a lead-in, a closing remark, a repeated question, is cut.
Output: 12:17
